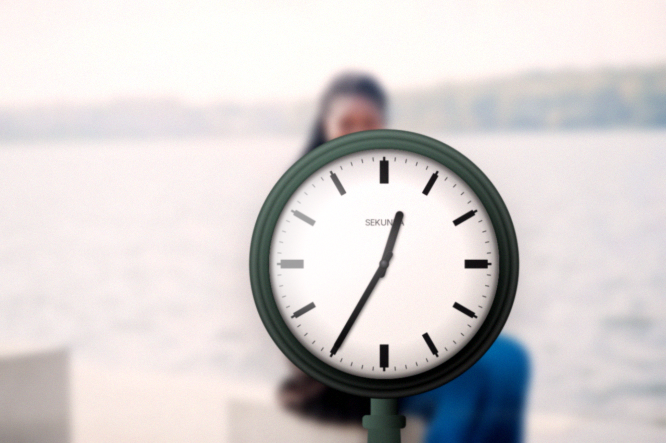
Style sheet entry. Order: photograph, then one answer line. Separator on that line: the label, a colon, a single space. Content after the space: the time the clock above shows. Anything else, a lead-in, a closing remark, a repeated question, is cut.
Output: 12:35
